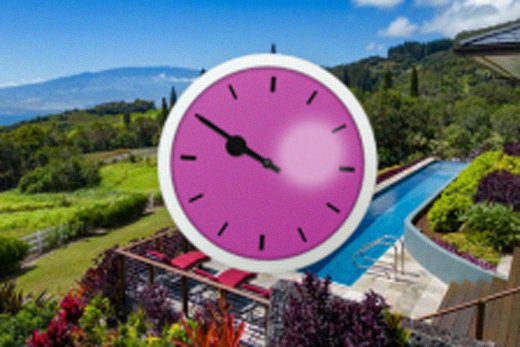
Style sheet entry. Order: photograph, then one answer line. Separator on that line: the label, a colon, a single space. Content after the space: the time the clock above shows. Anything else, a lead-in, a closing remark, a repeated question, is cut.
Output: 9:50
